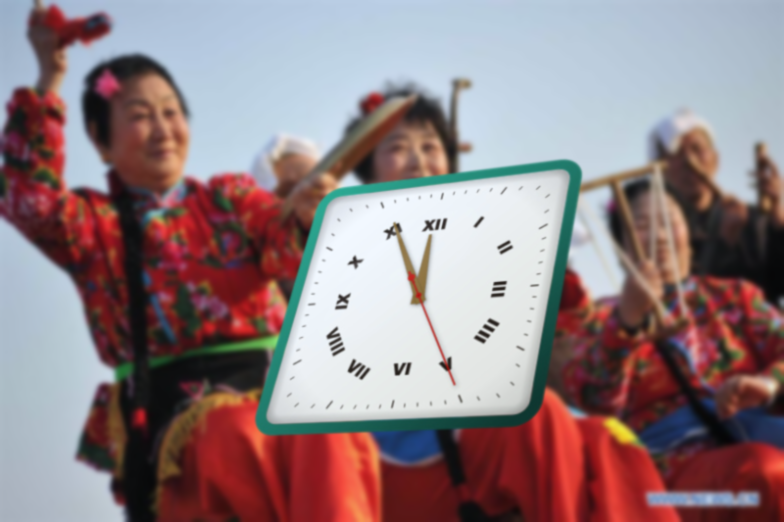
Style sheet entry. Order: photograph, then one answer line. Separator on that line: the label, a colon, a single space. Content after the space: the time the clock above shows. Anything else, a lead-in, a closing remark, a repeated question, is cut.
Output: 11:55:25
